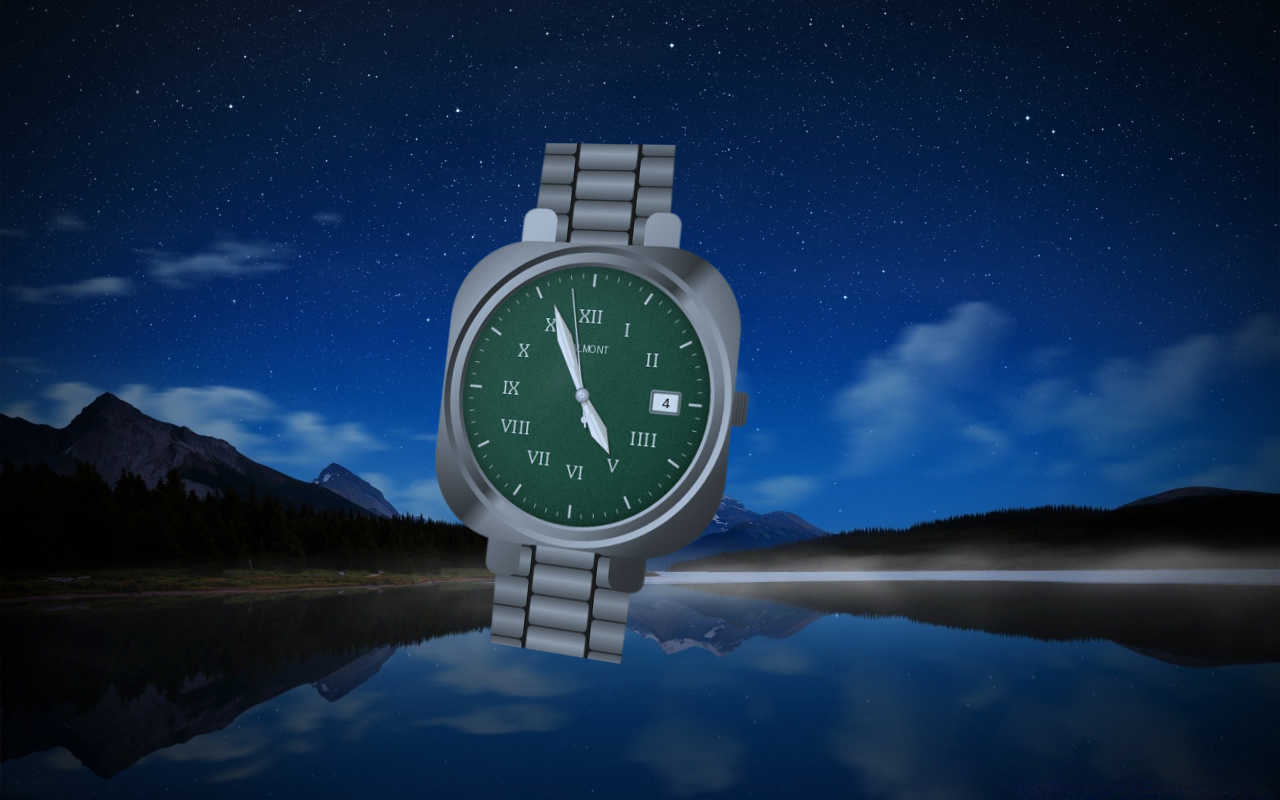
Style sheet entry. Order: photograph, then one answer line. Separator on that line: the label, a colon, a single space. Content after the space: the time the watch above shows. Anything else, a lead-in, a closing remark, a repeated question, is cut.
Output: 4:55:58
